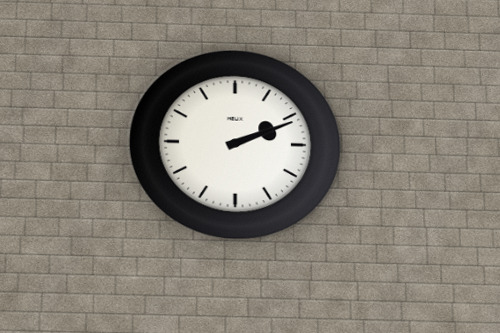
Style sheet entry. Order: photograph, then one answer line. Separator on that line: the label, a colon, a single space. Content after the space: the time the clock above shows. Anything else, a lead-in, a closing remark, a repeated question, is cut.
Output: 2:11
